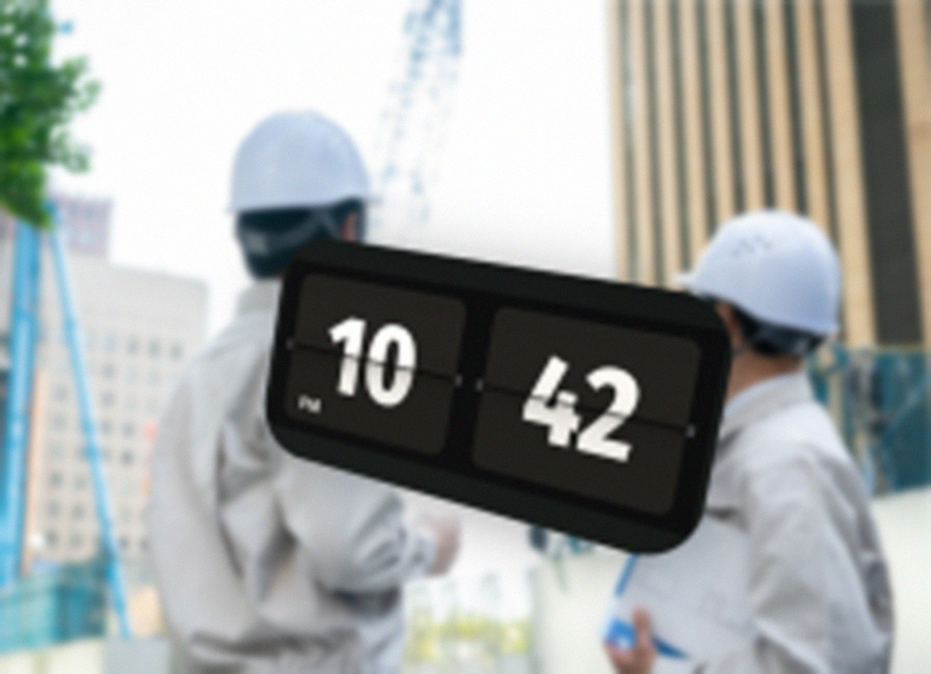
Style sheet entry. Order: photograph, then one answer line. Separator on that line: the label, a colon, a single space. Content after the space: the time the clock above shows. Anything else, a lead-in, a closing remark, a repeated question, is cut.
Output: 10:42
